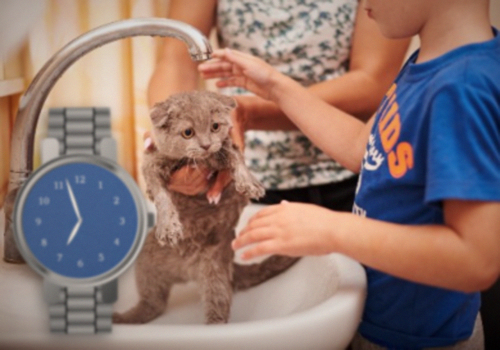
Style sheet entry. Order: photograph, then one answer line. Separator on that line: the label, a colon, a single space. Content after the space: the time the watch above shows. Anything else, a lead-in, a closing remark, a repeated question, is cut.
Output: 6:57
